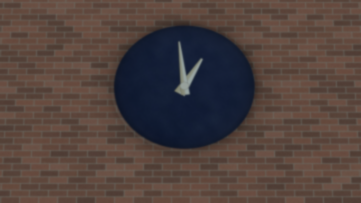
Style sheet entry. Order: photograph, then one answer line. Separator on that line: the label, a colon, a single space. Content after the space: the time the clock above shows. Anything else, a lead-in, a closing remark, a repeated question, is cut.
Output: 12:59
